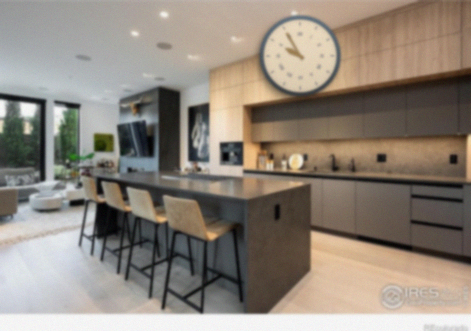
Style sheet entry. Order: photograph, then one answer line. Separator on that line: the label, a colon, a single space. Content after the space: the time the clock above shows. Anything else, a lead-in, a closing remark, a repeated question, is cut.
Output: 9:55
